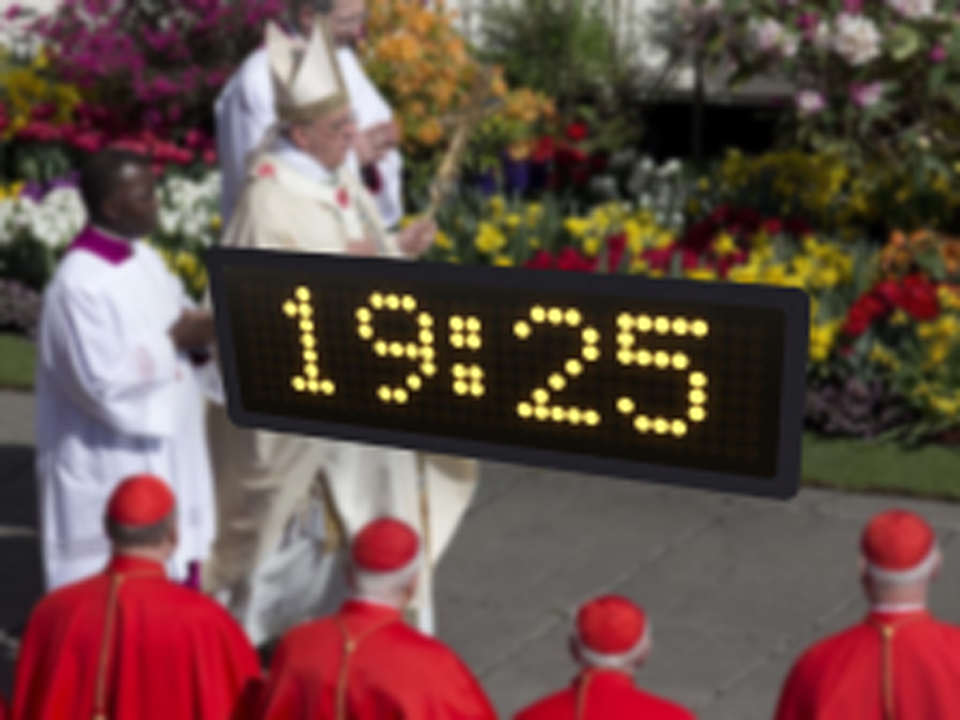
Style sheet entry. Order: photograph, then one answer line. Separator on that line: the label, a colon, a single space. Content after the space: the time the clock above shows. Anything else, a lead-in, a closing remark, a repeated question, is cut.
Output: 19:25
